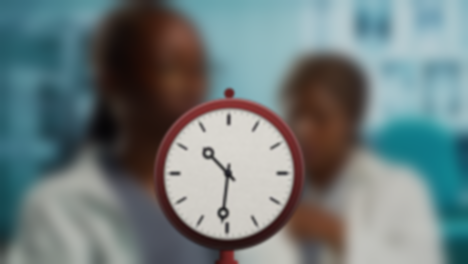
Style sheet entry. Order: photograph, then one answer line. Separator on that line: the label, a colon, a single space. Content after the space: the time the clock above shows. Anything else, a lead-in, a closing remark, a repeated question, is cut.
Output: 10:31
